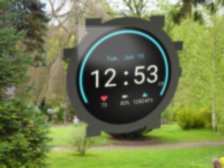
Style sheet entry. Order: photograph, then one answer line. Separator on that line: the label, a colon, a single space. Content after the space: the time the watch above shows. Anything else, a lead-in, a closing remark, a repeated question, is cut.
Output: 12:53
